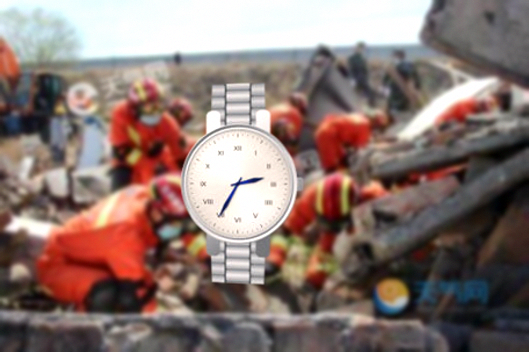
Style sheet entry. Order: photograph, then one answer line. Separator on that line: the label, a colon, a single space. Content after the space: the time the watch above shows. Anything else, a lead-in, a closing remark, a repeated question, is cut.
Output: 2:35
